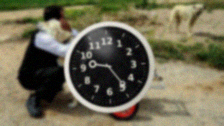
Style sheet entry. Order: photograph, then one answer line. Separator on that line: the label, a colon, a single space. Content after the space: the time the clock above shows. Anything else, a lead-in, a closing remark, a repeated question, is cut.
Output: 9:24
